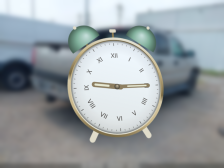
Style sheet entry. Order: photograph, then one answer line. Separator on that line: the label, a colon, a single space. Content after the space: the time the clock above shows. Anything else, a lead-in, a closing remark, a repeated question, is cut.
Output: 9:15
